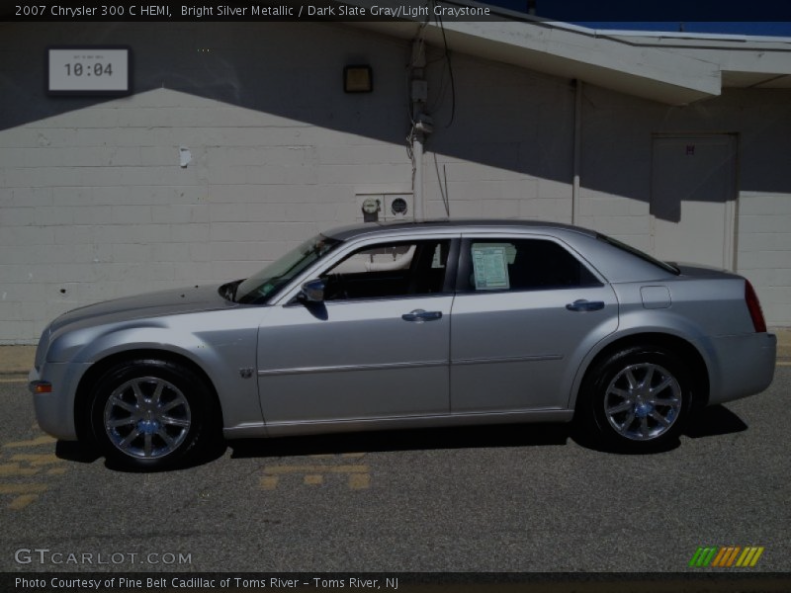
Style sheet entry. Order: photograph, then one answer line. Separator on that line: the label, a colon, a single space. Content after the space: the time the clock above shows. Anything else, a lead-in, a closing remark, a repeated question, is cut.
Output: 10:04
